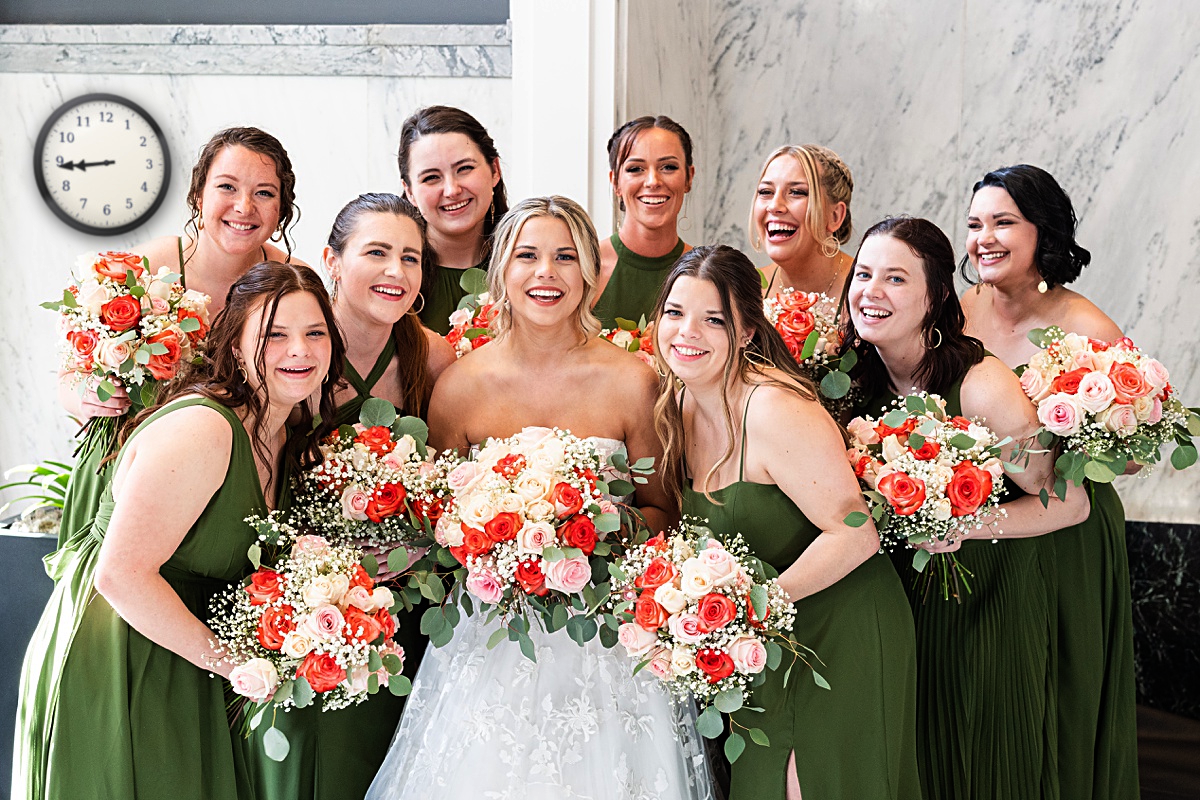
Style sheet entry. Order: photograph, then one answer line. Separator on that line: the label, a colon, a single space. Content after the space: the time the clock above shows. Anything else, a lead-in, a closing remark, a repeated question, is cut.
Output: 8:44
